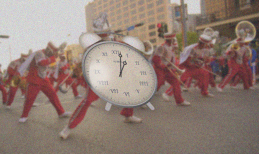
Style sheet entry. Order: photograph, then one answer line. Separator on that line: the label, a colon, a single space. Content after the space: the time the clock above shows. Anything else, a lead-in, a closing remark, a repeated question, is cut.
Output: 1:02
